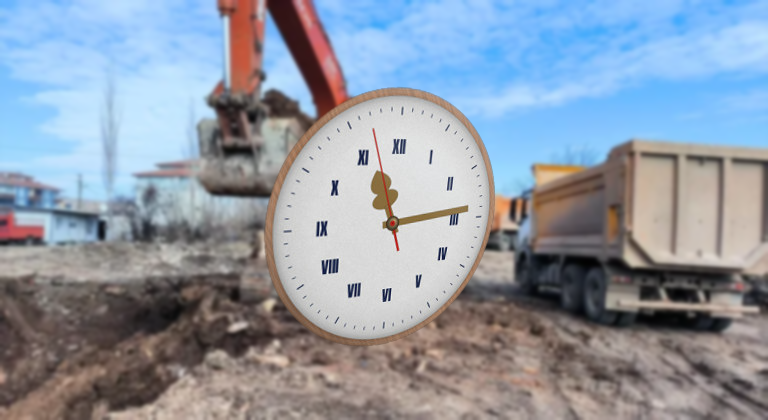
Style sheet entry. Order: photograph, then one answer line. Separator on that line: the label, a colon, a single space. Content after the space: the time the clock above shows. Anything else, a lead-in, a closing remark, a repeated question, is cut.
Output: 11:13:57
